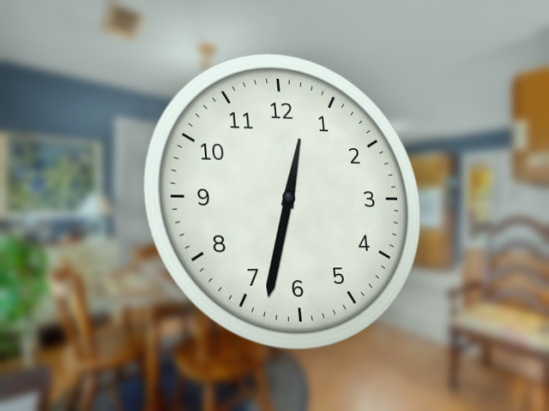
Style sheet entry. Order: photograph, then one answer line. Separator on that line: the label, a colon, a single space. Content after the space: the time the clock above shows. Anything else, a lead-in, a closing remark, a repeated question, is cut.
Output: 12:33
